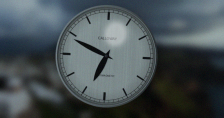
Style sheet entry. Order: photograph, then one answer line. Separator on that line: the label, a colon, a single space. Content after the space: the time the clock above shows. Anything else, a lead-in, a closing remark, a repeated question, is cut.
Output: 6:49
